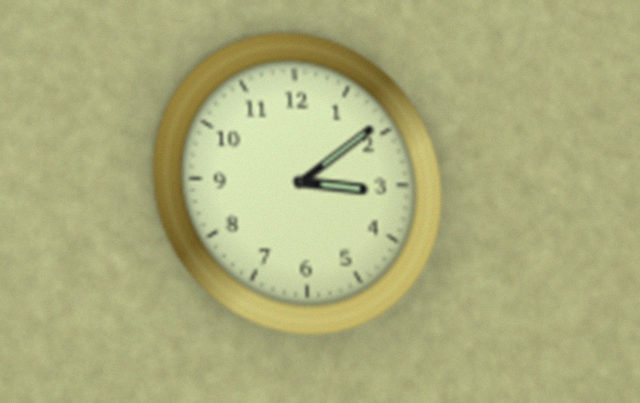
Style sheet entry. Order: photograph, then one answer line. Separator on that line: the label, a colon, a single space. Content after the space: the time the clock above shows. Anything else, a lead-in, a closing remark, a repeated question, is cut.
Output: 3:09
